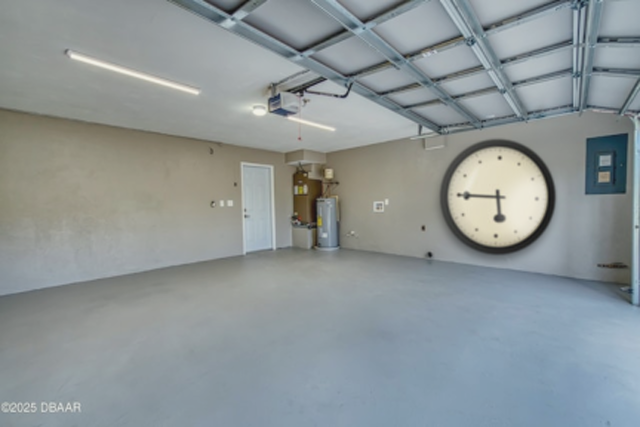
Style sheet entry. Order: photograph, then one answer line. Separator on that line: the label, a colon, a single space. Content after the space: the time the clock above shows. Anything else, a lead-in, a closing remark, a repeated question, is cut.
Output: 5:45
